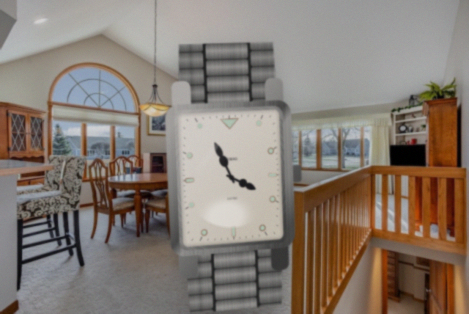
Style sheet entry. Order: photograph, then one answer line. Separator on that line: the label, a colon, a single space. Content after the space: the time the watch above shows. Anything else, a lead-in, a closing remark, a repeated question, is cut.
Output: 3:56
